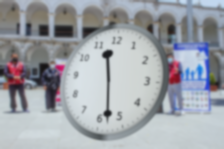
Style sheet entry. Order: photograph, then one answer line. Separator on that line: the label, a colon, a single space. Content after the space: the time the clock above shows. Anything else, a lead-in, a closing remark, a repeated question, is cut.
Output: 11:28
